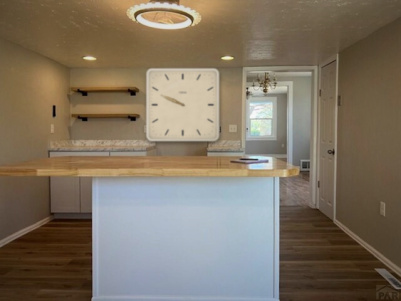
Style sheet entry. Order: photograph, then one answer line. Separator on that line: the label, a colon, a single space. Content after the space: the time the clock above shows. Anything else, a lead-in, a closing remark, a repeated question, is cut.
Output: 9:49
